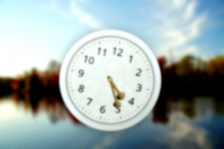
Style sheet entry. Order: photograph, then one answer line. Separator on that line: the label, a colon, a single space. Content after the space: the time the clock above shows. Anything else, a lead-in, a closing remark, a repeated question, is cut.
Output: 4:25
